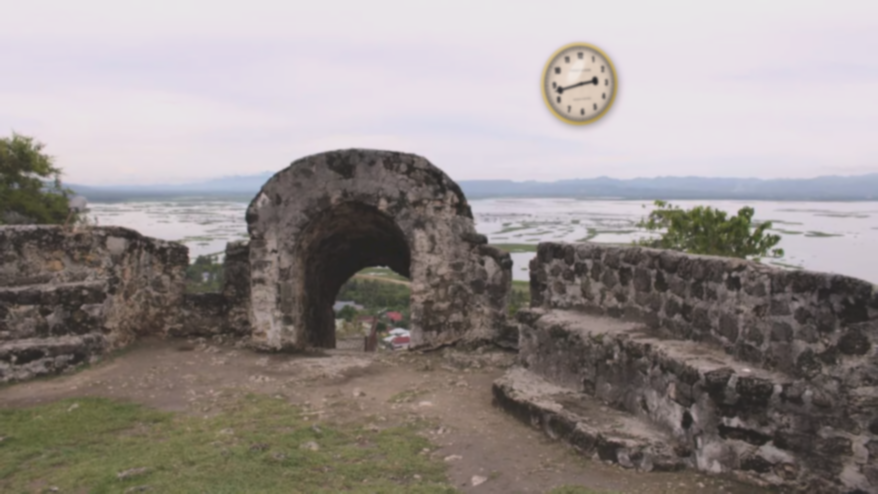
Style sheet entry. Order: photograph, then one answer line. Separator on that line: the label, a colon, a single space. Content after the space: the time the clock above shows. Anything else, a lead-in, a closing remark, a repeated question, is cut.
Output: 2:43
